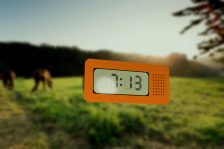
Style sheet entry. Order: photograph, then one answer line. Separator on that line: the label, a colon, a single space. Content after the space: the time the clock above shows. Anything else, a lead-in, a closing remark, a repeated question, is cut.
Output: 7:13
